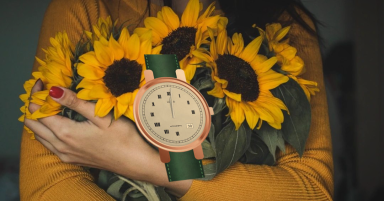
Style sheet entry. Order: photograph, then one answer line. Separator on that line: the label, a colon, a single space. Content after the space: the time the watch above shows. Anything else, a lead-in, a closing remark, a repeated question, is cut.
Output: 12:01
